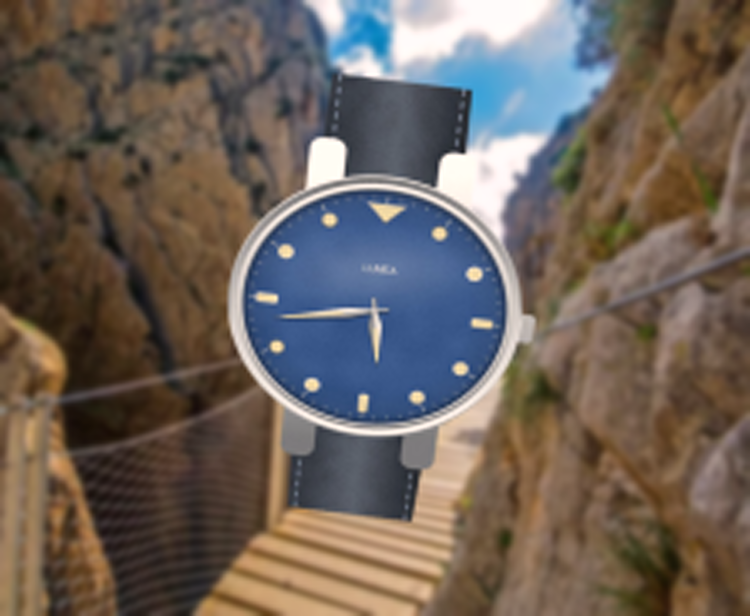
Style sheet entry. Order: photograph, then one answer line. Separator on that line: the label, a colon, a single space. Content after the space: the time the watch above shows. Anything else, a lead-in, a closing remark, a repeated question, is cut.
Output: 5:43
